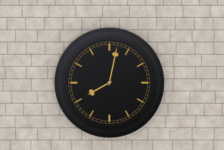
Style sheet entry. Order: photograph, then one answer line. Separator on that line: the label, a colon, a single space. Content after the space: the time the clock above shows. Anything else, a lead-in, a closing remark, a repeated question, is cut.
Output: 8:02
